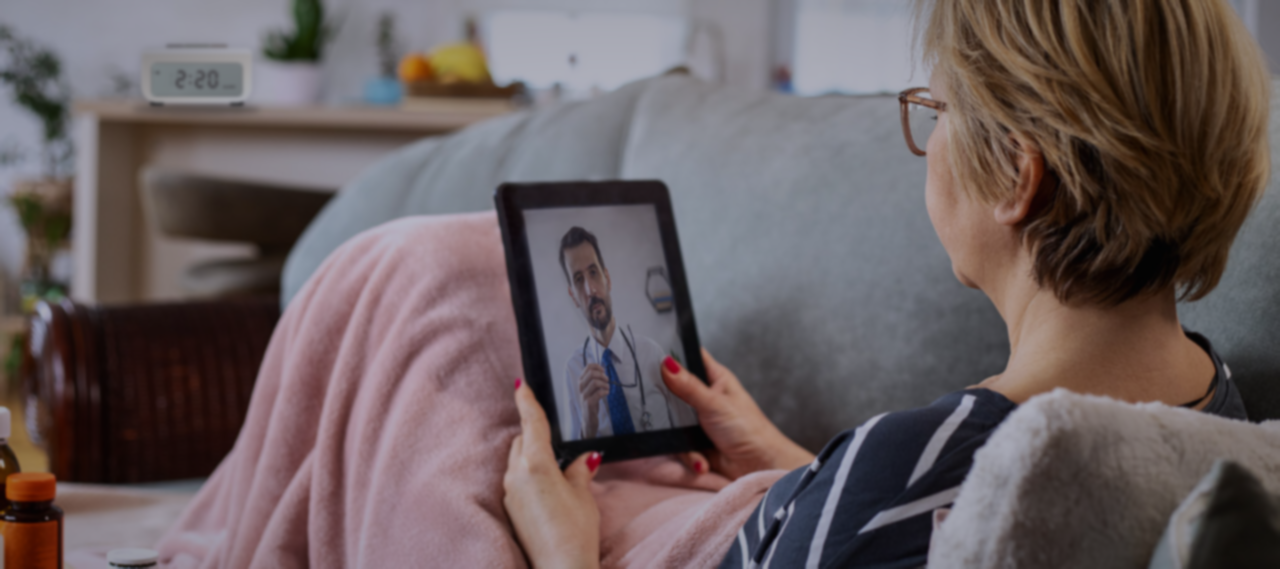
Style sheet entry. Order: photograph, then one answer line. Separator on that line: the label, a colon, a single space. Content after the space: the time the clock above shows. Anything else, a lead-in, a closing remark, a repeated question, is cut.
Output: 2:20
